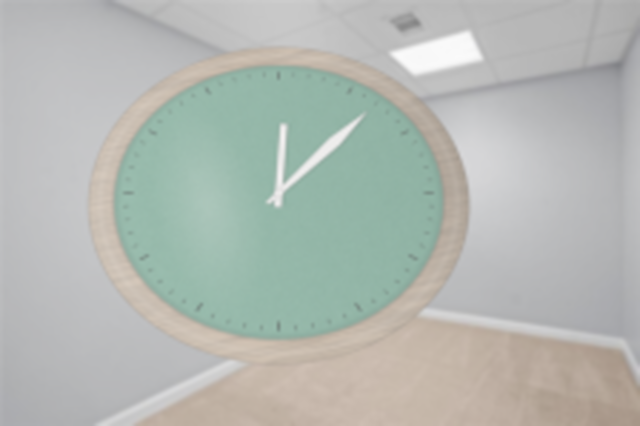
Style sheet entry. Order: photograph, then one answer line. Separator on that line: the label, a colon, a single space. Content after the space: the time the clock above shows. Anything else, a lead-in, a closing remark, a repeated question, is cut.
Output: 12:07
